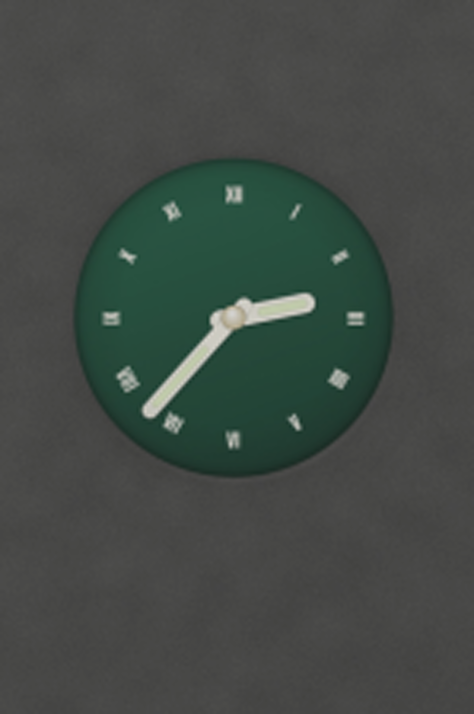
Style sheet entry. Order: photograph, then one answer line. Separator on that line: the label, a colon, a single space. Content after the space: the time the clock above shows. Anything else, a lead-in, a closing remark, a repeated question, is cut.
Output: 2:37
